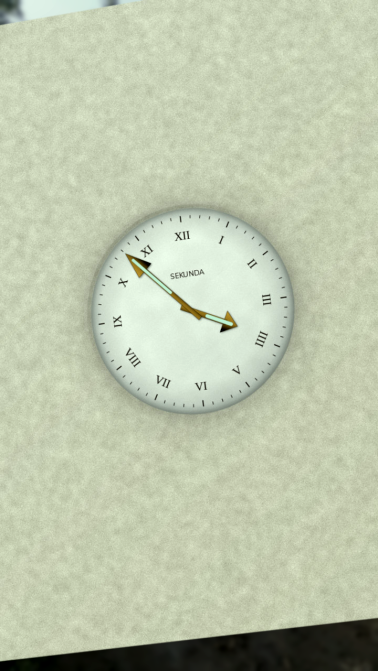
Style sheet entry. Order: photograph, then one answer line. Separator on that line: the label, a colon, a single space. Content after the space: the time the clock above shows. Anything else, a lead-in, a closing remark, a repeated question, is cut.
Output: 3:53
